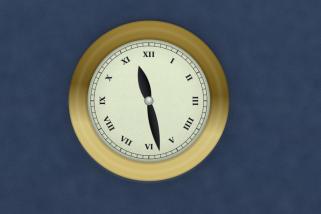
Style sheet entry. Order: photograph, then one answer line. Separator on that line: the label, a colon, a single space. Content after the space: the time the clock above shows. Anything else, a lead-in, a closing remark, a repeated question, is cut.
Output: 11:28
